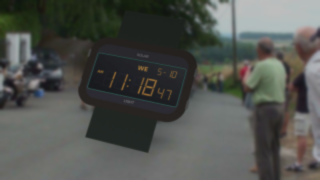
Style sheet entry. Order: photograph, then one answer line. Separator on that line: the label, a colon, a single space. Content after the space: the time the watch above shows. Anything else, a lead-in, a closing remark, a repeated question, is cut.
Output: 11:18:47
